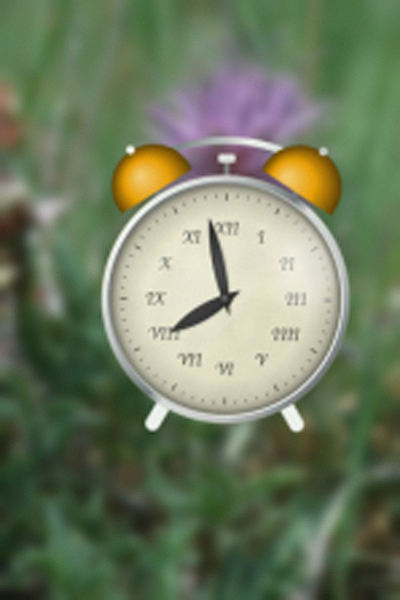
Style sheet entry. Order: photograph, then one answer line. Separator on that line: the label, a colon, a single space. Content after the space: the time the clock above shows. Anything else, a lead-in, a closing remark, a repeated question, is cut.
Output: 7:58
